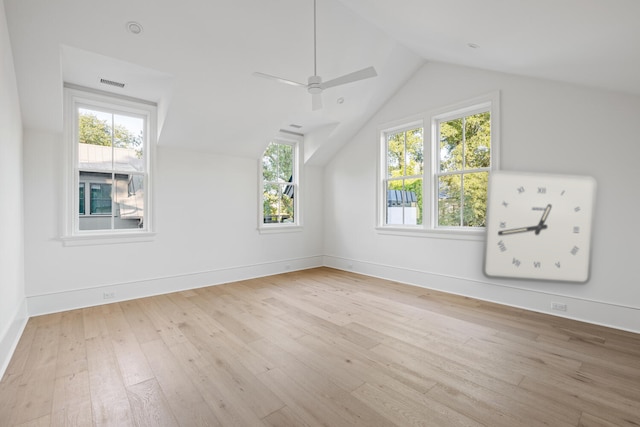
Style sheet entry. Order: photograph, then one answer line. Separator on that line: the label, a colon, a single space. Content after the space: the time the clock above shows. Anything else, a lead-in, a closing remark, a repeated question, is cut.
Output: 12:43
